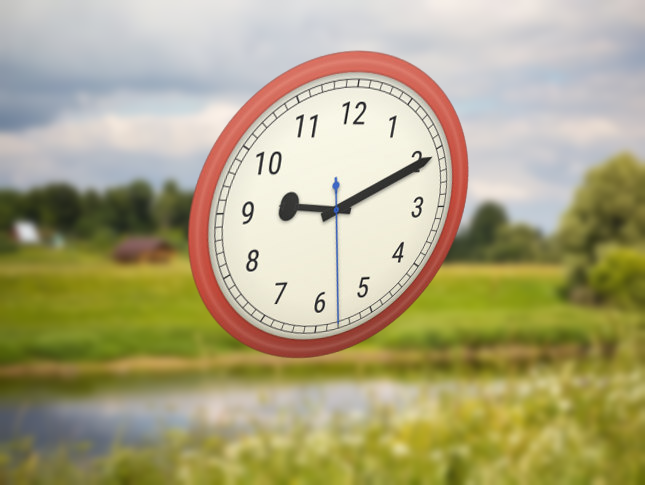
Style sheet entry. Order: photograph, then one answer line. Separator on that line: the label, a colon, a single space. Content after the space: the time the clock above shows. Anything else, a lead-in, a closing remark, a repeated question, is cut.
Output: 9:10:28
